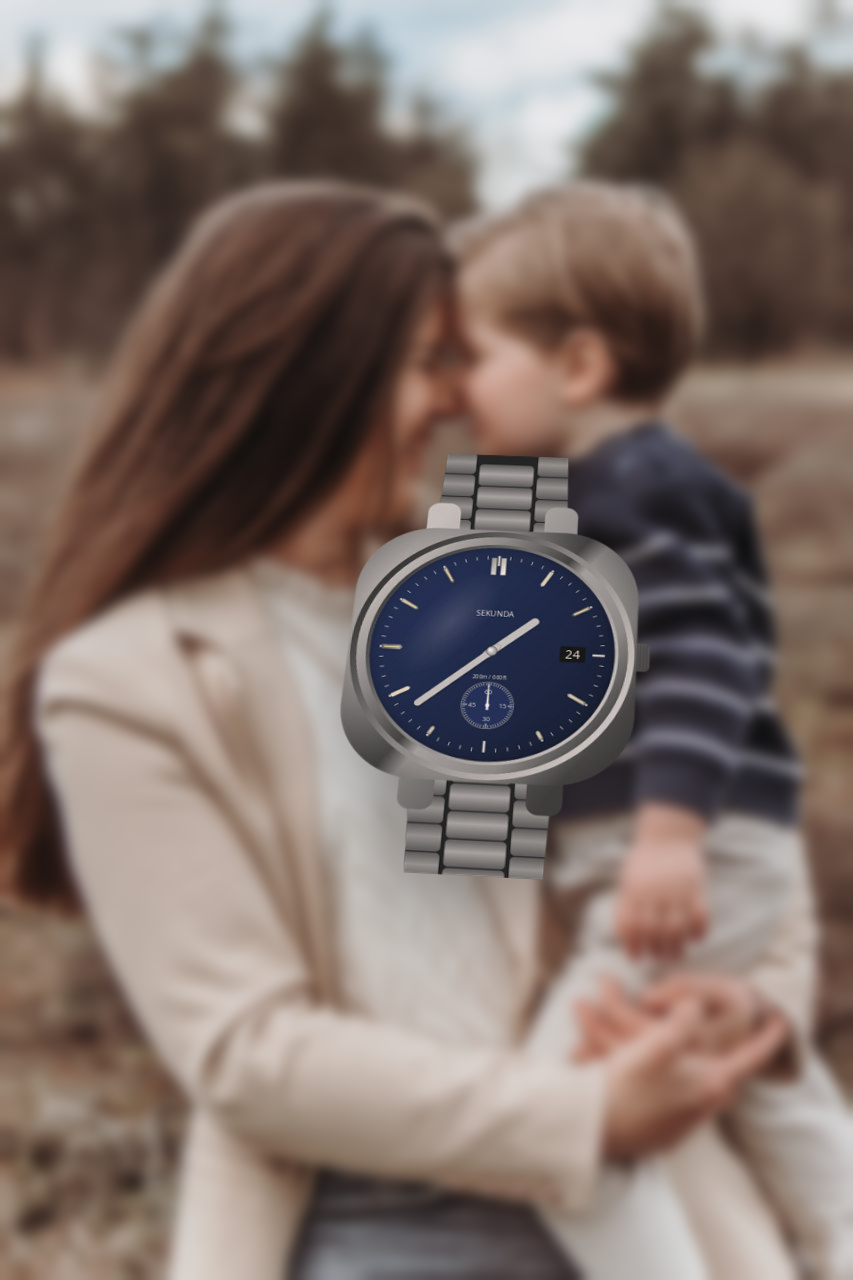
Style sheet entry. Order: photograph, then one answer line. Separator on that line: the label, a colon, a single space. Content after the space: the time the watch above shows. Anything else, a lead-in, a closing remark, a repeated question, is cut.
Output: 1:38
